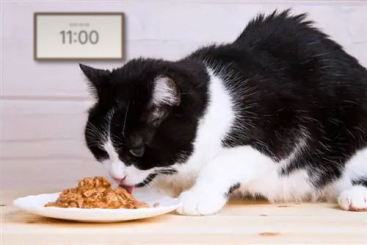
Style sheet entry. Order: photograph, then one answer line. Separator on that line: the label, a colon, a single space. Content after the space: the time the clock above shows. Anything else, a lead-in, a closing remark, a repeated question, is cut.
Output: 11:00
